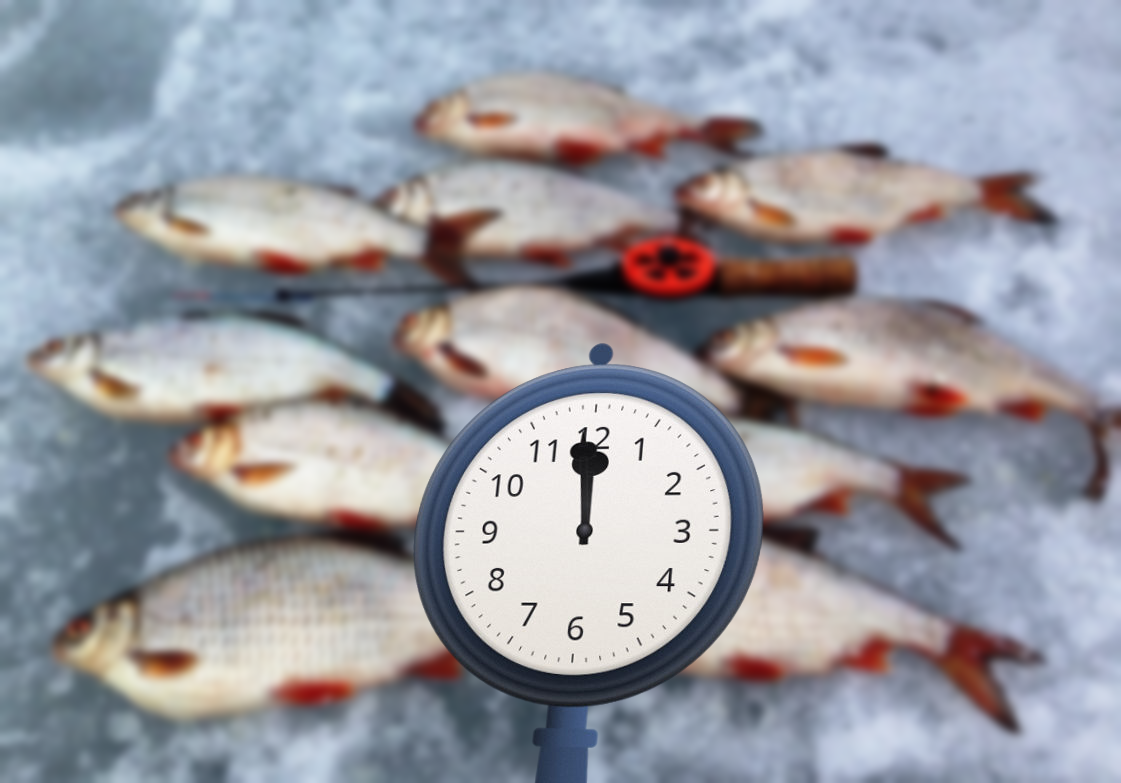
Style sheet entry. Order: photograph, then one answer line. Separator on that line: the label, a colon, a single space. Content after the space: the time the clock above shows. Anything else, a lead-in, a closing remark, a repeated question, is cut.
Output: 11:59
